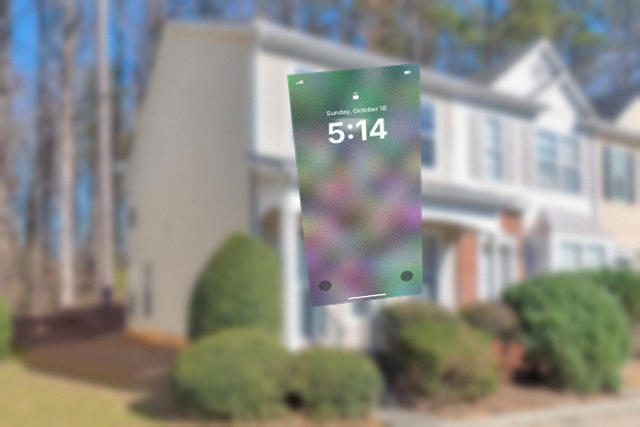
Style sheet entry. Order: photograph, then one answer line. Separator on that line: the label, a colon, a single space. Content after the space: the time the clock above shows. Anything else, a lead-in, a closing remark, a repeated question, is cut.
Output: 5:14
